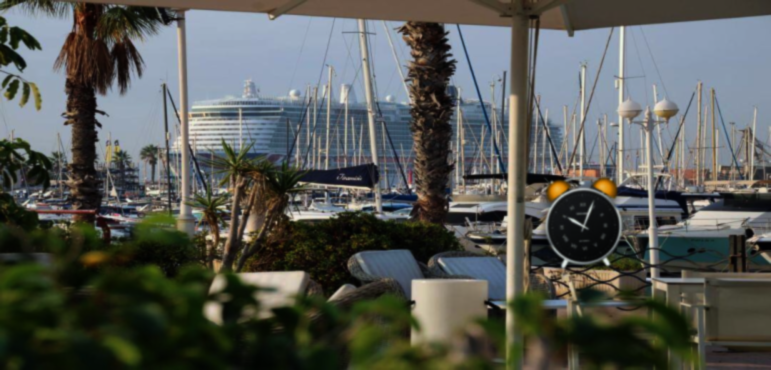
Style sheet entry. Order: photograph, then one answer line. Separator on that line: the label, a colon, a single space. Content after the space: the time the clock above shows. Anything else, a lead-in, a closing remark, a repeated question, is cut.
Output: 10:04
